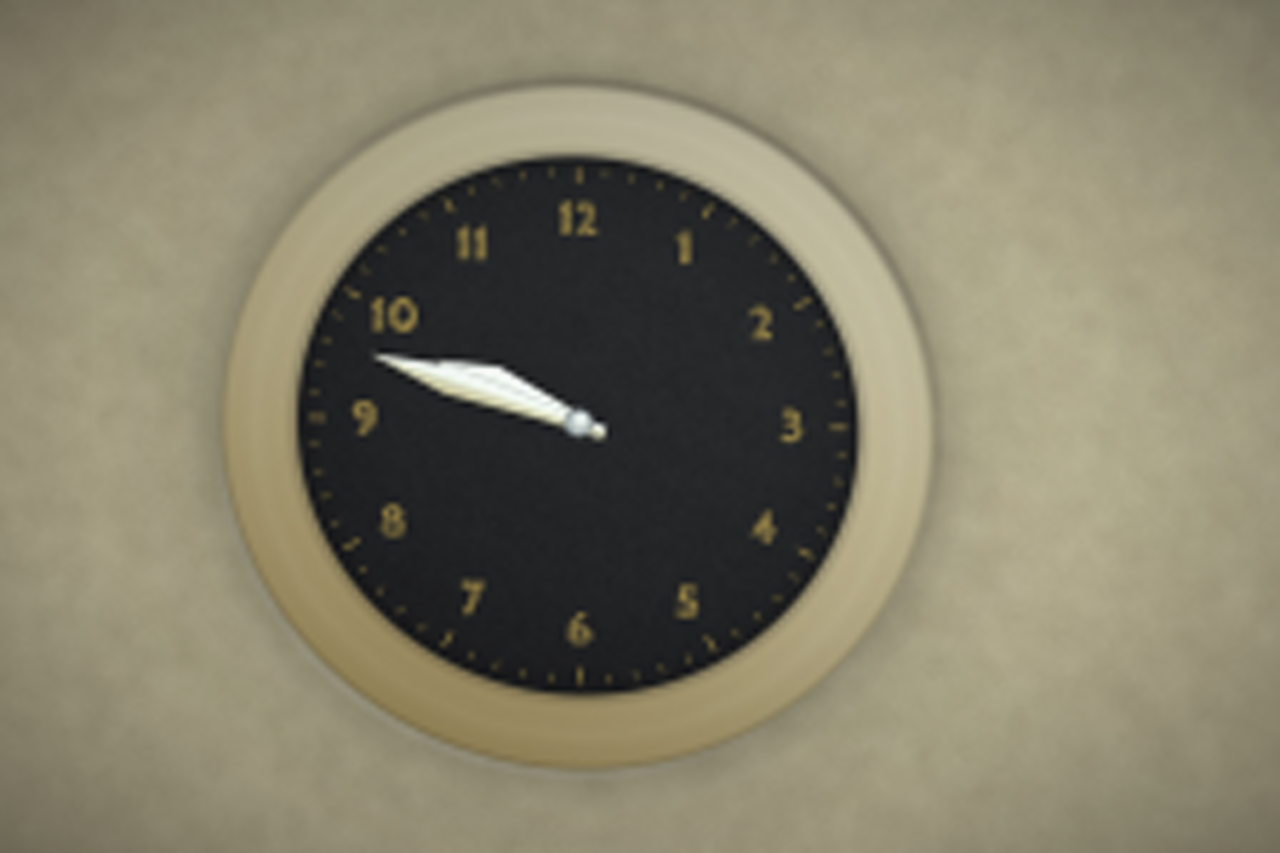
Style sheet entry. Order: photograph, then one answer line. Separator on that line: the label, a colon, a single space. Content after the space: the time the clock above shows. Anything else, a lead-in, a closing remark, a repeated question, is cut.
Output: 9:48
